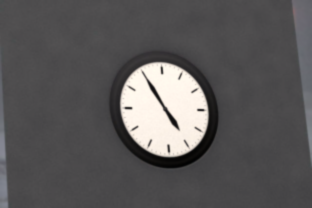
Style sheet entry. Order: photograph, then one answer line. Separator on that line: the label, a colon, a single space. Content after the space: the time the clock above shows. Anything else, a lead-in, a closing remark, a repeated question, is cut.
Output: 4:55
